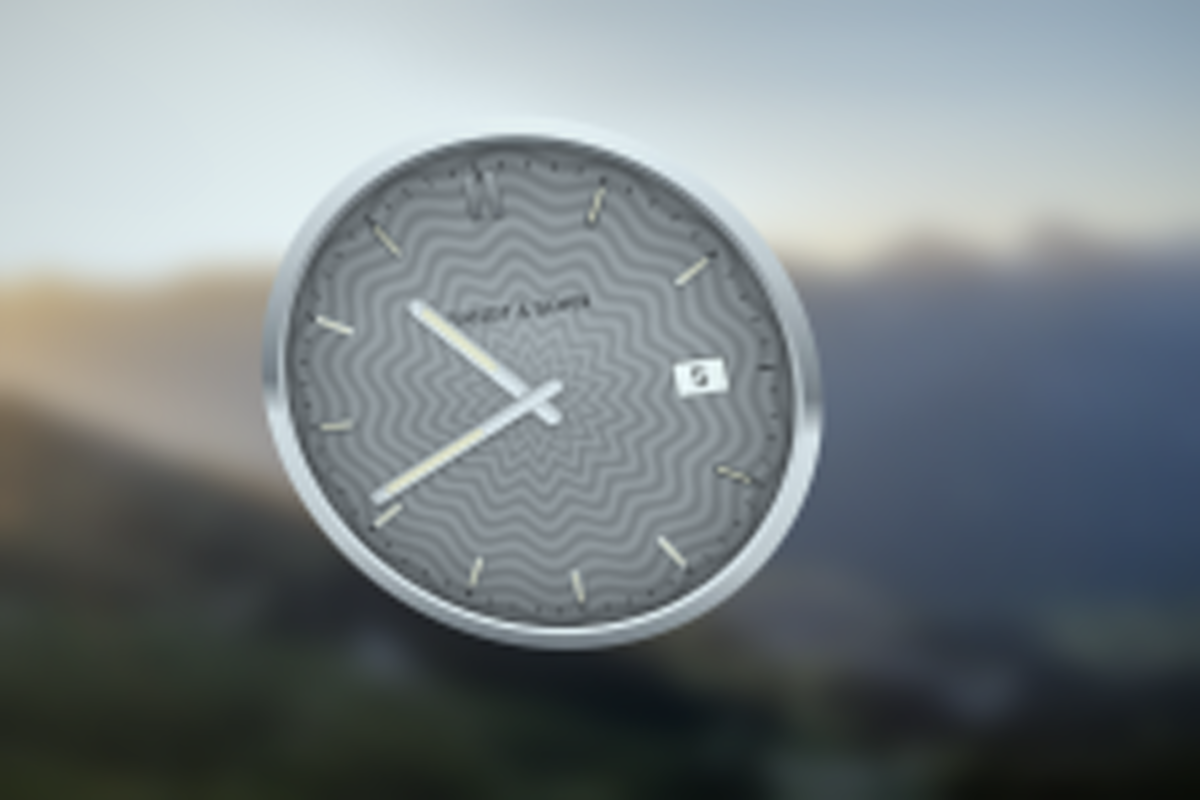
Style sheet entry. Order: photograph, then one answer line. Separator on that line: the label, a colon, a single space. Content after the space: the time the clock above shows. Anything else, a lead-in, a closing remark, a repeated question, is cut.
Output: 10:41
